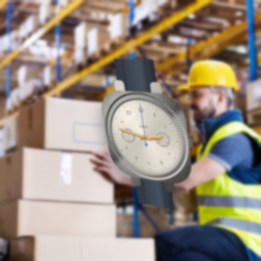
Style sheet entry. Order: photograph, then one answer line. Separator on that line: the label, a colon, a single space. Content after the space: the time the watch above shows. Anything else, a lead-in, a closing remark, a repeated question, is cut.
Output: 2:47
